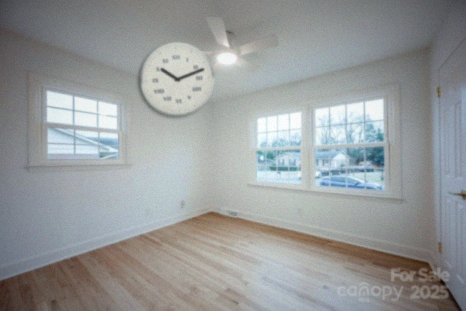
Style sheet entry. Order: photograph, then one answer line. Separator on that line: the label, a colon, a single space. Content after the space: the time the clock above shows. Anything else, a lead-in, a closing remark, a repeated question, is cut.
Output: 10:12
